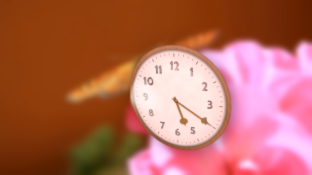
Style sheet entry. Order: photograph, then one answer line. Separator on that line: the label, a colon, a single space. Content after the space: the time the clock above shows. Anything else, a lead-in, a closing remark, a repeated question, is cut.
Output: 5:20
